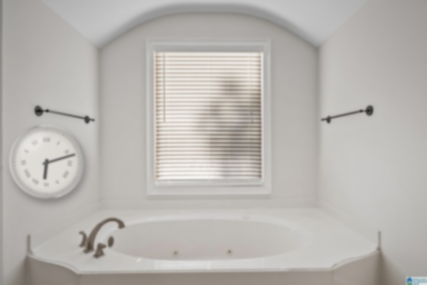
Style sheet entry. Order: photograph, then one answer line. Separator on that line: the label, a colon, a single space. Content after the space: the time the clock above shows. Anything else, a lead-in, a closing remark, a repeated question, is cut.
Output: 6:12
